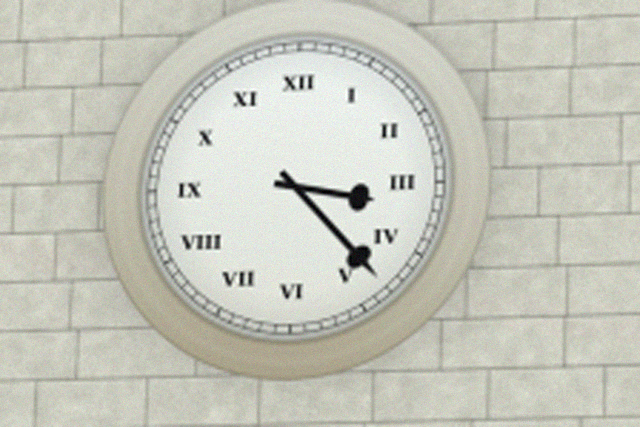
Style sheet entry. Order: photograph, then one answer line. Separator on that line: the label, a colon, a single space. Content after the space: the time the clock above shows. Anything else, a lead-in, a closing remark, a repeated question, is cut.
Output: 3:23
